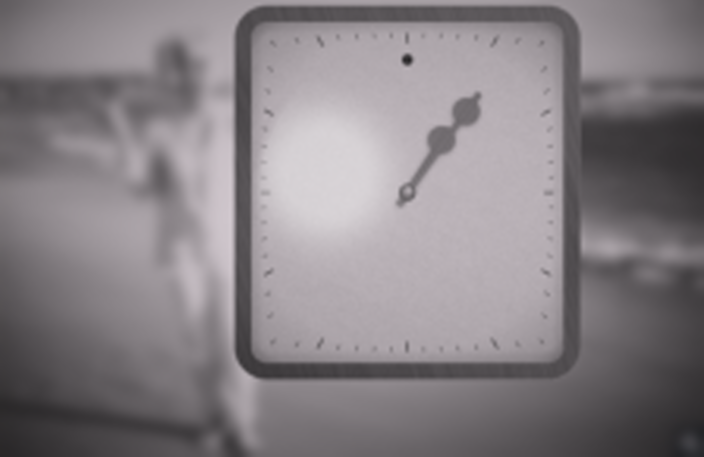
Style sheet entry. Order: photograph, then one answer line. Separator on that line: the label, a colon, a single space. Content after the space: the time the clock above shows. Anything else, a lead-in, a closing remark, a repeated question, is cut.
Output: 1:06
